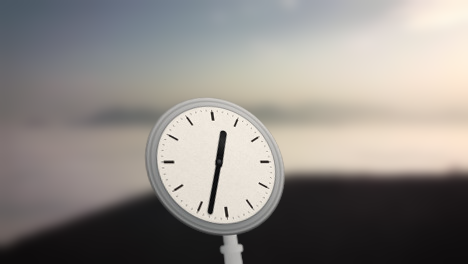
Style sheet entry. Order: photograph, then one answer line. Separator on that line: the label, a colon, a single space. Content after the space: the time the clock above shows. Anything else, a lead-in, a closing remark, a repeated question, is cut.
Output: 12:33
